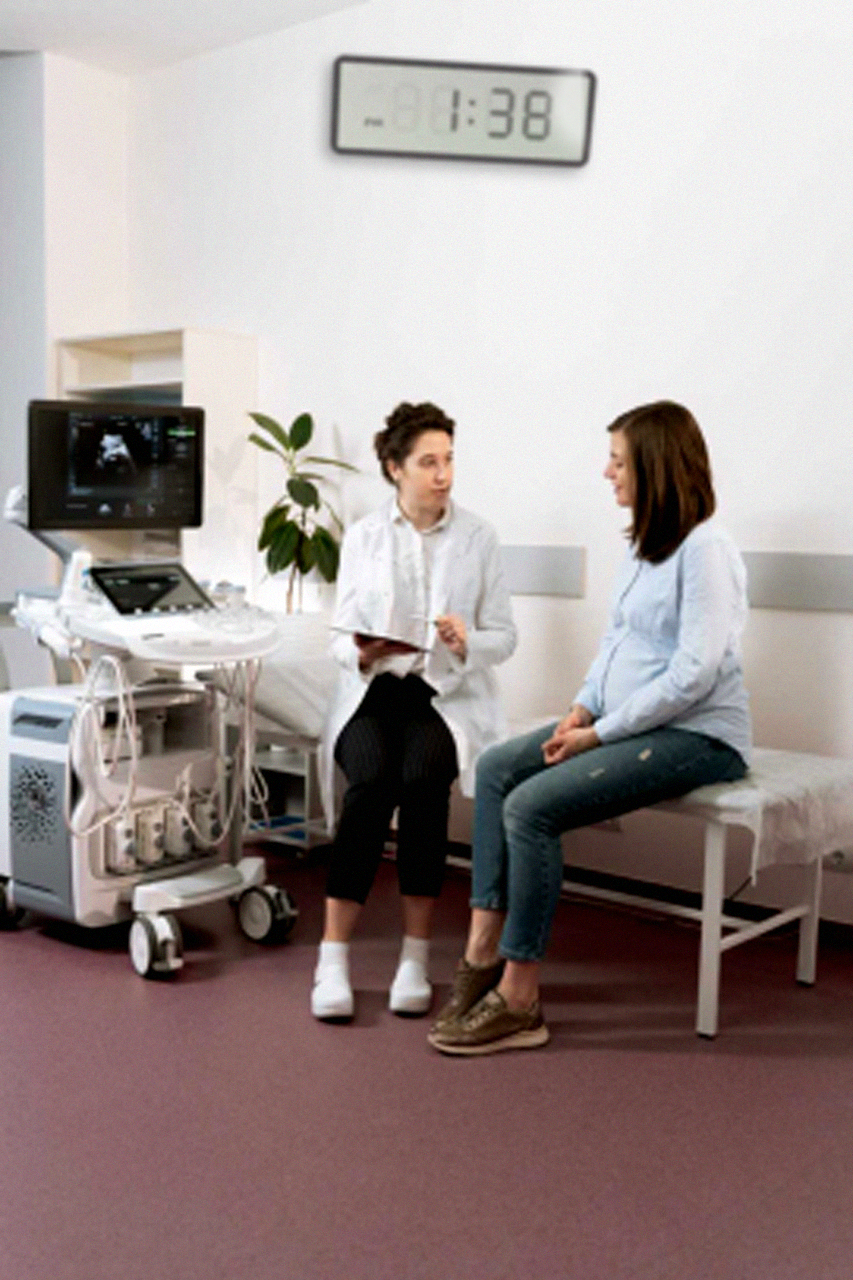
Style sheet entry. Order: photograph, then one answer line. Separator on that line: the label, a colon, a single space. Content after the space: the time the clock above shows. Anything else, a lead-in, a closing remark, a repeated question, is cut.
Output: 1:38
